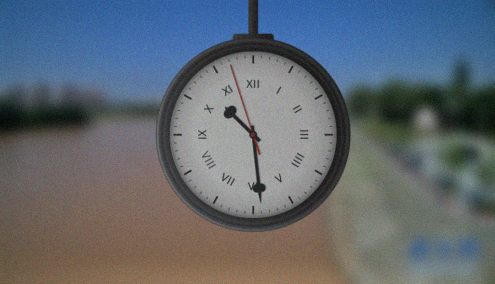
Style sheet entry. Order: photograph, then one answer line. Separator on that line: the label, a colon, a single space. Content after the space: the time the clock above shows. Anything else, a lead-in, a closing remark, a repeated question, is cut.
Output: 10:28:57
